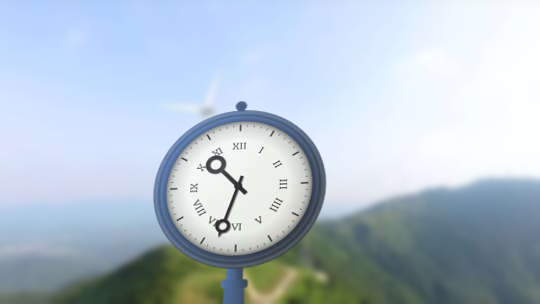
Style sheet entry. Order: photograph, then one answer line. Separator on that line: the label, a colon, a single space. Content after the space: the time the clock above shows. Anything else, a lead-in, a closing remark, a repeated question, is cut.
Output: 10:33
